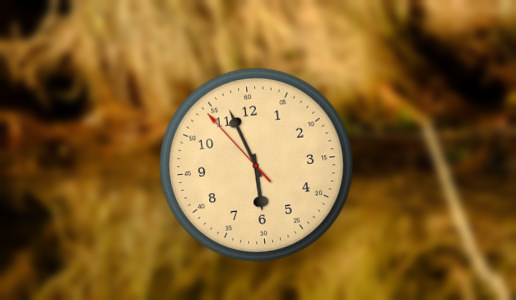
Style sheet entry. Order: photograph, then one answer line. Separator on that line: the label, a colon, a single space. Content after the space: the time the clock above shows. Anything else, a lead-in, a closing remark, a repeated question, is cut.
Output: 5:56:54
